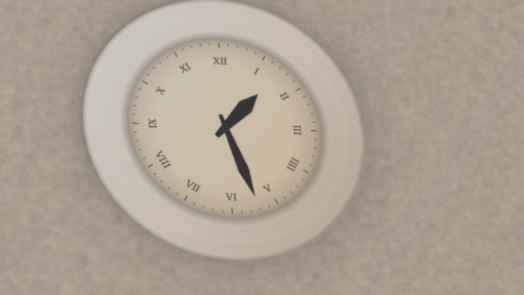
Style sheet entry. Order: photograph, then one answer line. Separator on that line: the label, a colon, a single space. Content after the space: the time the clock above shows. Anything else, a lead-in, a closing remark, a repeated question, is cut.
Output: 1:27
